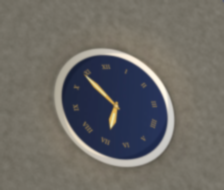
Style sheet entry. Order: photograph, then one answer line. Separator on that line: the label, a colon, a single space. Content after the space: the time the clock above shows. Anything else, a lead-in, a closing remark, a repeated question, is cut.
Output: 6:54
